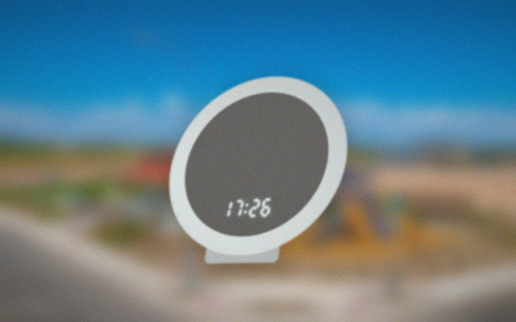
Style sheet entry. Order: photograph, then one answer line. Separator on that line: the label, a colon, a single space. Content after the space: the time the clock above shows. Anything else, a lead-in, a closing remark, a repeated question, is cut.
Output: 17:26
